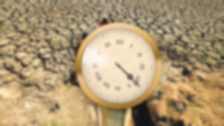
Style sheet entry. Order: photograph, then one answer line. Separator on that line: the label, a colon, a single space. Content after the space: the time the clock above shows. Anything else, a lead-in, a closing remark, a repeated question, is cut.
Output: 4:22
